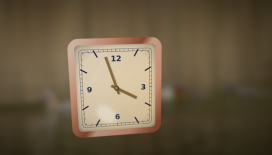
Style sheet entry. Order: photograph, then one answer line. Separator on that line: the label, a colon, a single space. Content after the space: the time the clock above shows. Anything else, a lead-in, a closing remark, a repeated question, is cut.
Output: 3:57
